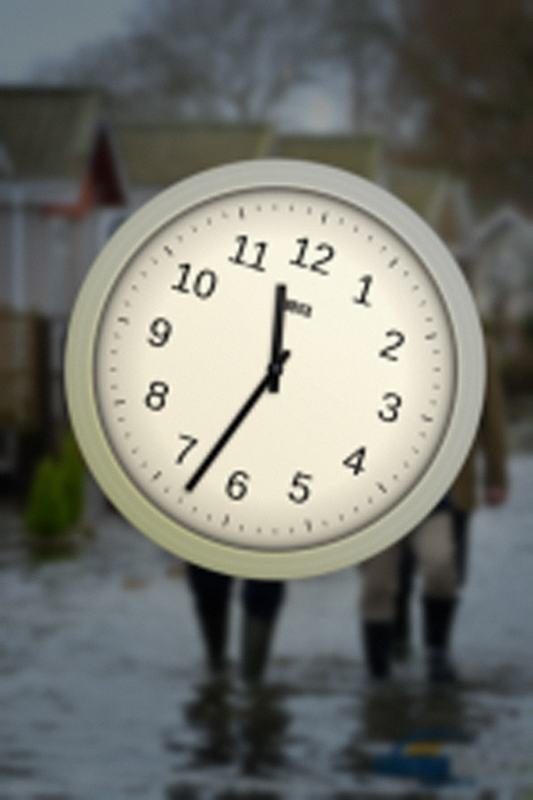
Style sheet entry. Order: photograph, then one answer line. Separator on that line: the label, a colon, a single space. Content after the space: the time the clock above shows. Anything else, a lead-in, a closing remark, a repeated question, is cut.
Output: 11:33
